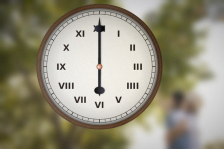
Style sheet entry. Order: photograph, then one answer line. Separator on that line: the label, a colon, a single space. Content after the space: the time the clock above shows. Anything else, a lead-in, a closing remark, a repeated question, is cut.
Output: 6:00
